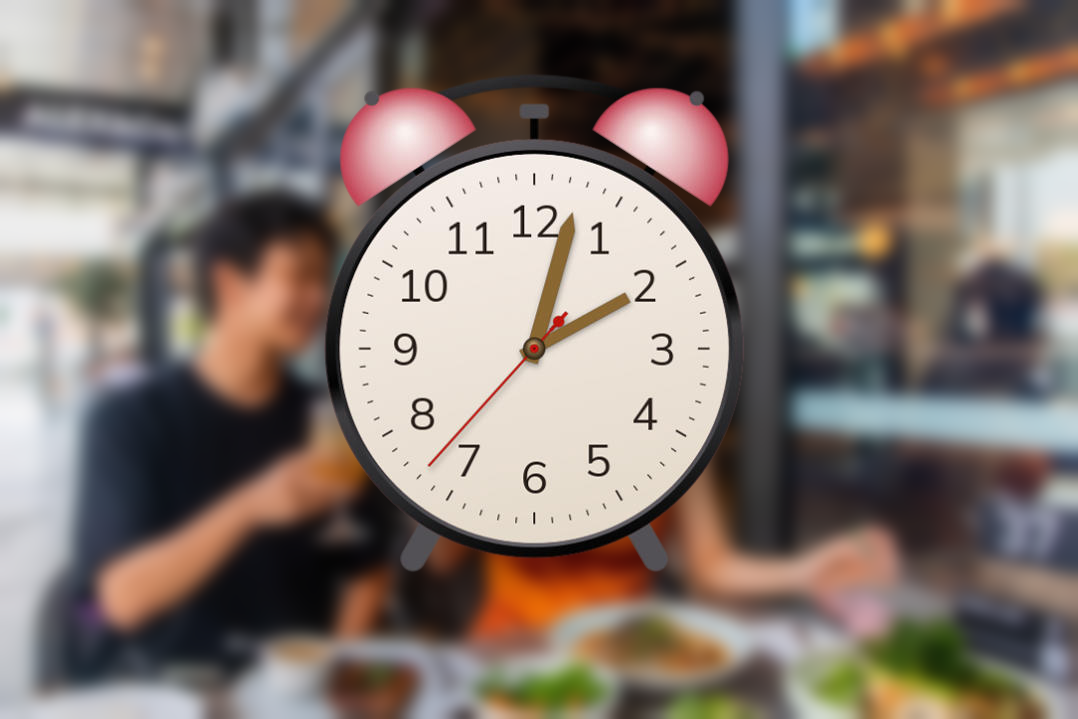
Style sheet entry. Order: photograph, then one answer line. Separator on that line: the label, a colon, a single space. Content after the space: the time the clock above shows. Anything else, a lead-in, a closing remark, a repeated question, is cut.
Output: 2:02:37
